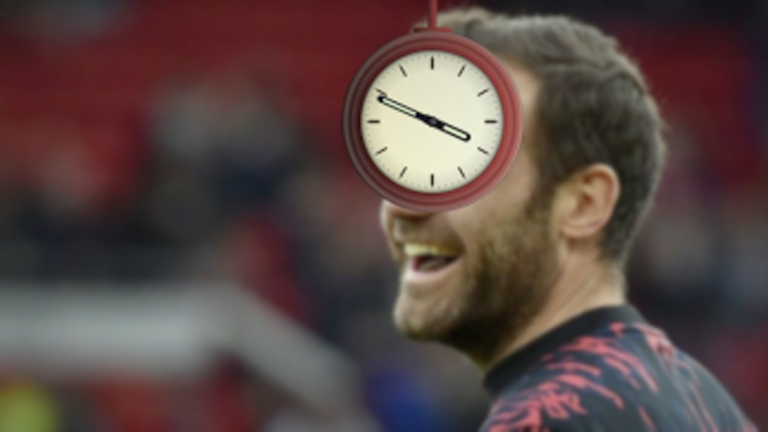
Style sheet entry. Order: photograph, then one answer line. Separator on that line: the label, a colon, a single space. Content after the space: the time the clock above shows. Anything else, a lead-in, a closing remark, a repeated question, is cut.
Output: 3:49
